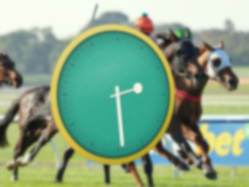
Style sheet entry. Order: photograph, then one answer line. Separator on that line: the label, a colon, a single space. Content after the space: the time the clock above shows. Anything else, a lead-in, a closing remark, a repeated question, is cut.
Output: 2:29
